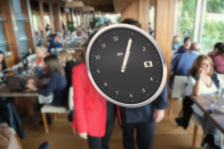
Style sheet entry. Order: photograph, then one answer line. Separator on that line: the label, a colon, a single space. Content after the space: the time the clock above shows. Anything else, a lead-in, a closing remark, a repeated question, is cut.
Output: 1:05
